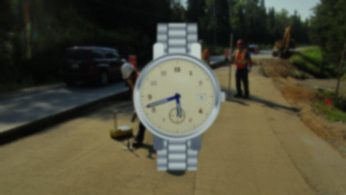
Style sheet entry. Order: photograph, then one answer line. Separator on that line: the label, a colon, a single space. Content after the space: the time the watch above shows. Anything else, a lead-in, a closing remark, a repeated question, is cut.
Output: 5:42
